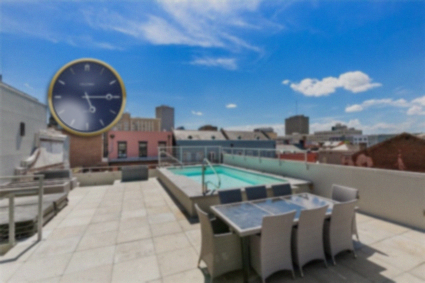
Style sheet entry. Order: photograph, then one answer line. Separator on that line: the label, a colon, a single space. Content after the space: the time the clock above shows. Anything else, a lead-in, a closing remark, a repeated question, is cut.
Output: 5:15
